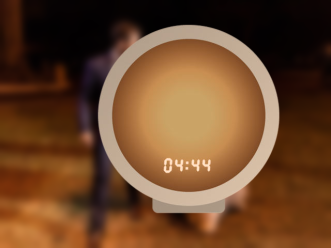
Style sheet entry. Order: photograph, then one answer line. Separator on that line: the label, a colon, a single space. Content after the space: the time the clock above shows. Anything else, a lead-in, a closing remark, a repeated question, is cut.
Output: 4:44
